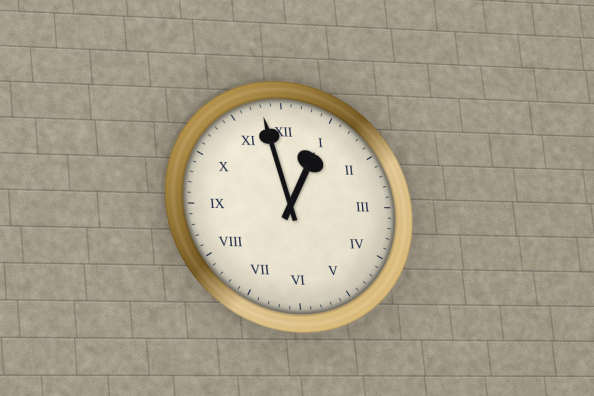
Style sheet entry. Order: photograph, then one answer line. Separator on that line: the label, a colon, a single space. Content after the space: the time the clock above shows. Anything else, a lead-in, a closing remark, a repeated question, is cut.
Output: 12:58
